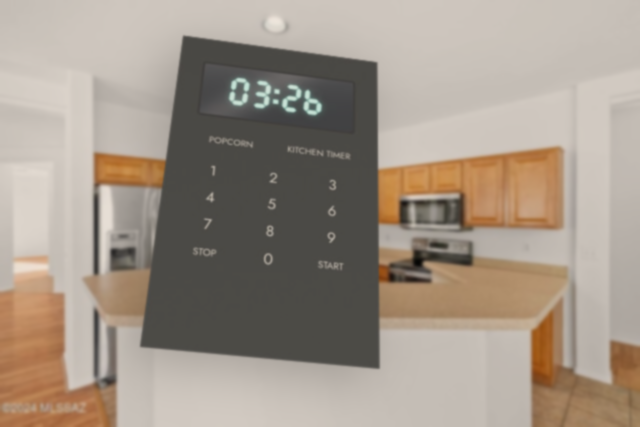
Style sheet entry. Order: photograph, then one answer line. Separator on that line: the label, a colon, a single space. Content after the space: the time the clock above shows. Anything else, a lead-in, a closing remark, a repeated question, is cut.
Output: 3:26
